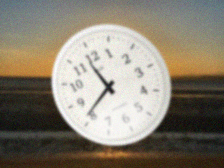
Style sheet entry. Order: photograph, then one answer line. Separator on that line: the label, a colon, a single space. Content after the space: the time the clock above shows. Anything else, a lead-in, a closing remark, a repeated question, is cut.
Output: 11:41
